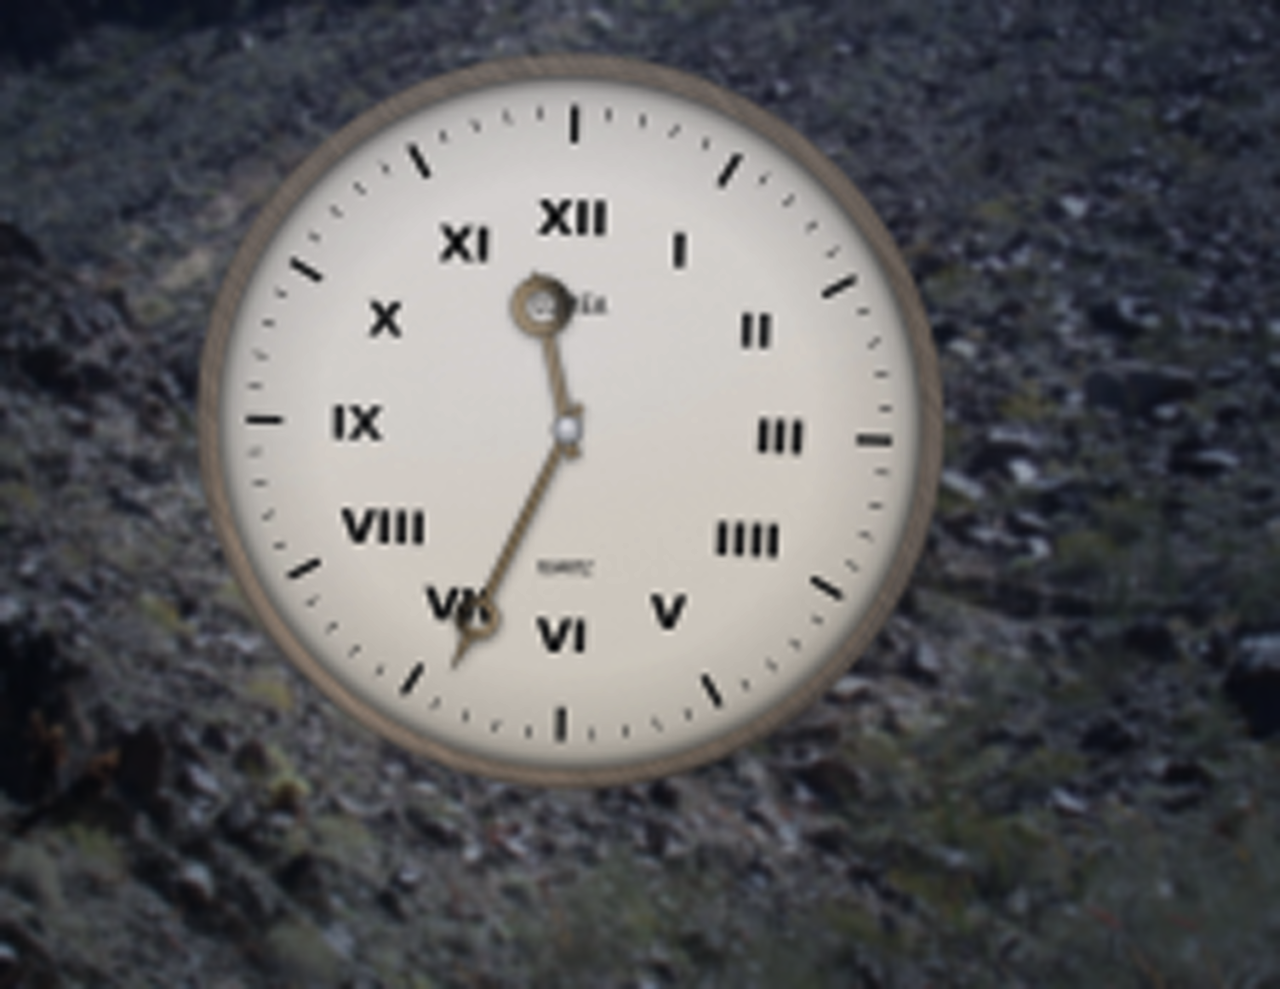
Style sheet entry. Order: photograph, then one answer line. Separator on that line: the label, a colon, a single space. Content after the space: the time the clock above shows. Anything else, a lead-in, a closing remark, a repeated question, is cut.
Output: 11:34
